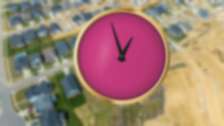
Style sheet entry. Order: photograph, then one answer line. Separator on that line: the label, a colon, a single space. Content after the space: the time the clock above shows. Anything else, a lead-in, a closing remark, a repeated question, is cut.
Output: 12:57
